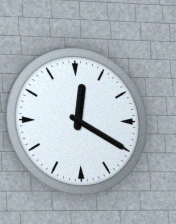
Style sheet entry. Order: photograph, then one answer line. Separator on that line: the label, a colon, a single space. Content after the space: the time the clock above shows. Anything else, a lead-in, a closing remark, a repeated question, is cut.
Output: 12:20
